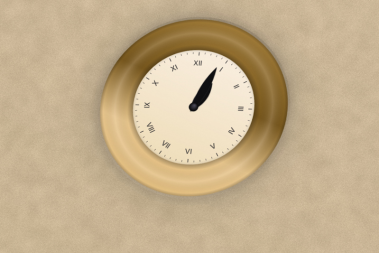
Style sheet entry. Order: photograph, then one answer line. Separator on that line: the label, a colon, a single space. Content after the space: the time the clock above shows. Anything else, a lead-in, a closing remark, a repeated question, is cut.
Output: 1:04
